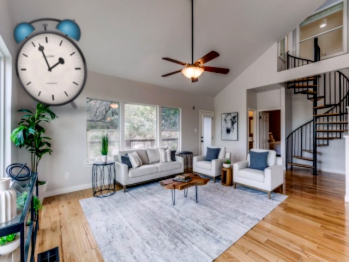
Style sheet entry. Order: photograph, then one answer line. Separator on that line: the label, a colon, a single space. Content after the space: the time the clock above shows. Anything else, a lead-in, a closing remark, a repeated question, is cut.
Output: 1:57
